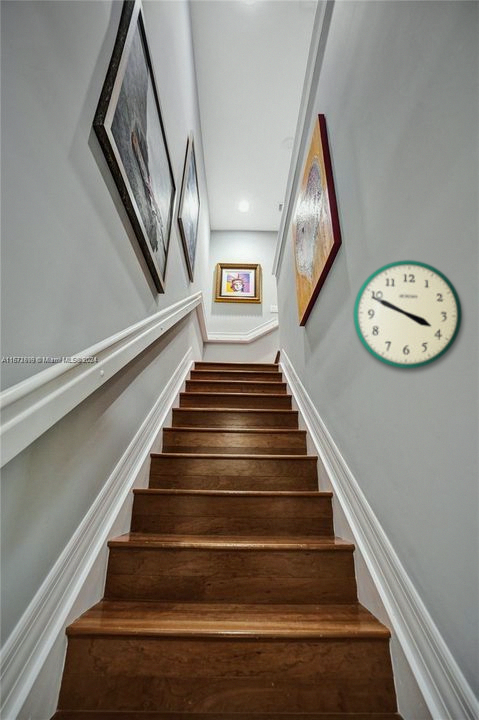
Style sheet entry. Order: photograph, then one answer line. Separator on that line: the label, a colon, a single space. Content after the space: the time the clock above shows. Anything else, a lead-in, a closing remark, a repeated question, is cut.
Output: 3:49
